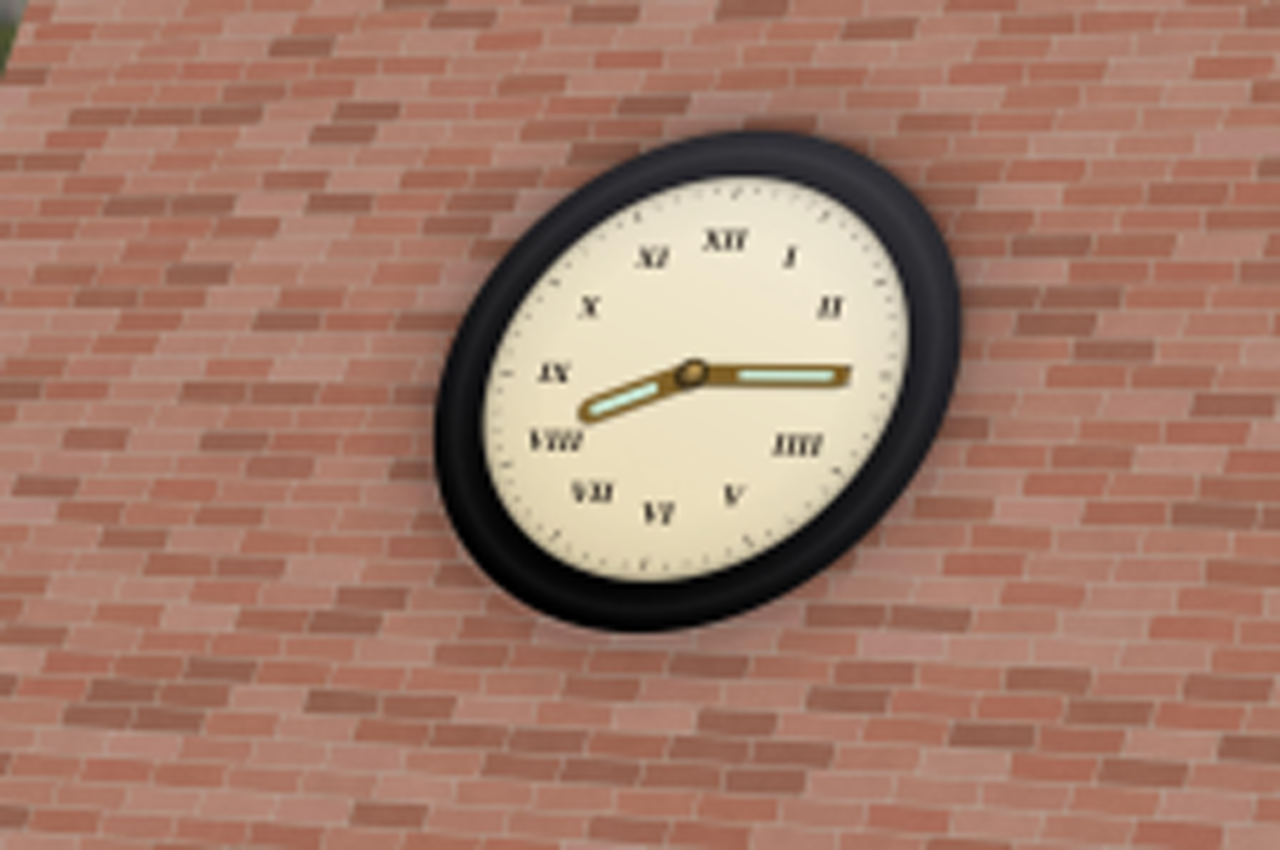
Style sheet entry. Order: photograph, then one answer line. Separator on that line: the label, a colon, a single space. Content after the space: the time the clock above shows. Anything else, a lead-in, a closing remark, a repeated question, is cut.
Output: 8:15
